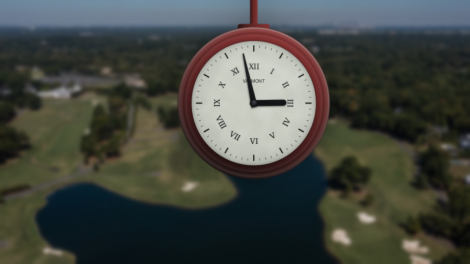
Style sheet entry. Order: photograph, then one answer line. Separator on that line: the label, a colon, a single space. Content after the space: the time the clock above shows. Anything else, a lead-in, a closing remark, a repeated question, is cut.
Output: 2:58
